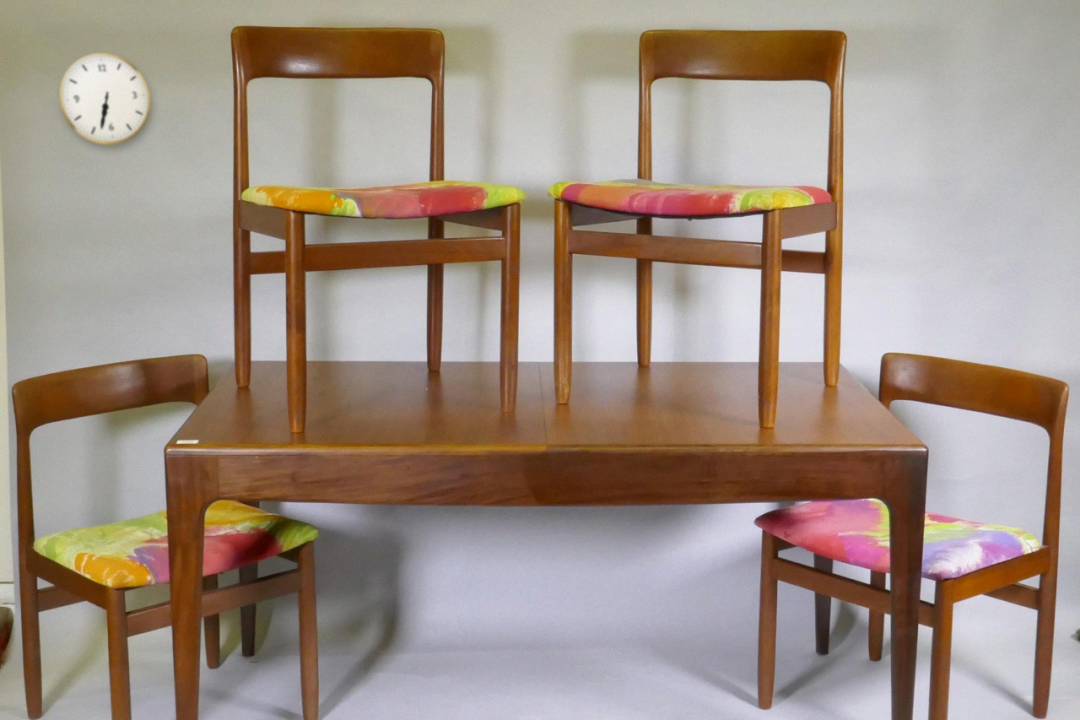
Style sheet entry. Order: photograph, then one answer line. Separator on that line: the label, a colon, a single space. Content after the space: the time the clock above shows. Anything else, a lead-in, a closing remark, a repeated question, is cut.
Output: 6:33
